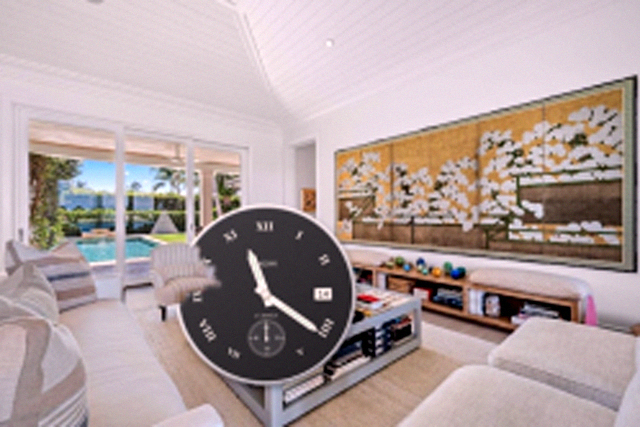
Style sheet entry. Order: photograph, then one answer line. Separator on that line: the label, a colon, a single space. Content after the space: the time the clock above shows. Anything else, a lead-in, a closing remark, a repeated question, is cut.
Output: 11:21
